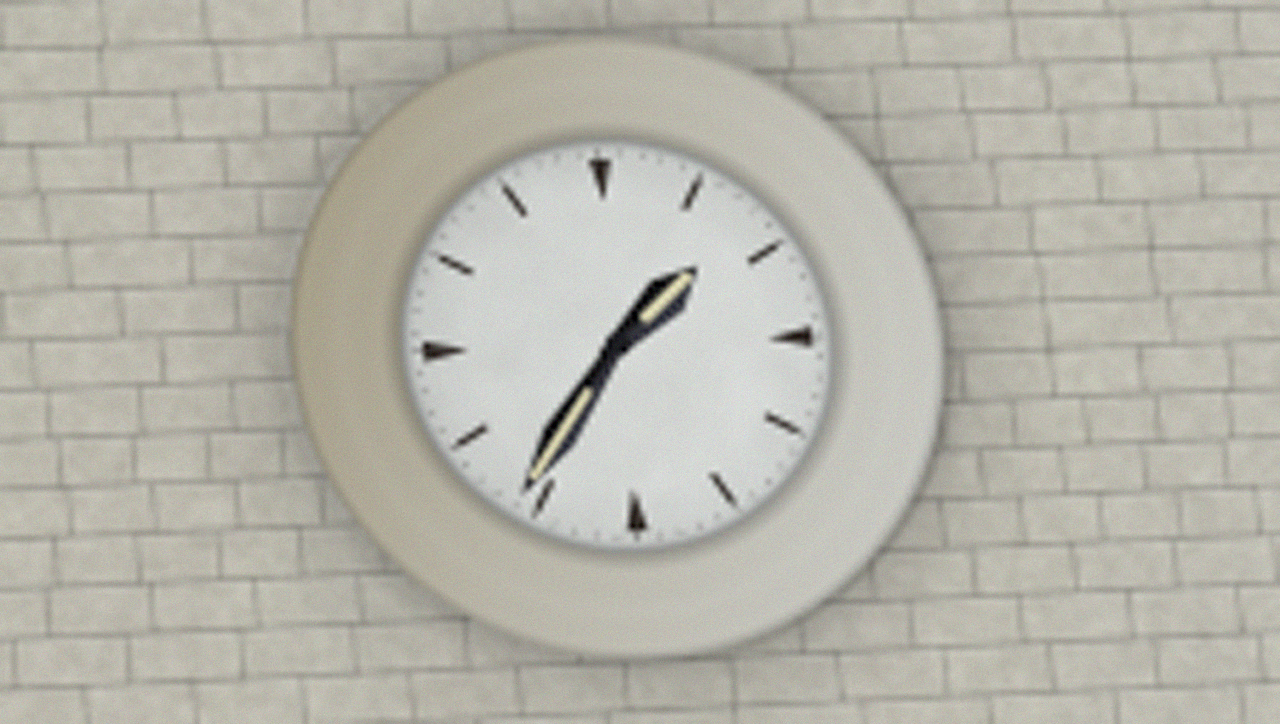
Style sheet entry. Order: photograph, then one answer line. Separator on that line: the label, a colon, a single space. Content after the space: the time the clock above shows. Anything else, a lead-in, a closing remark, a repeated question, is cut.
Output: 1:36
